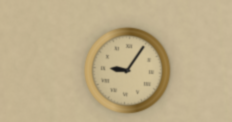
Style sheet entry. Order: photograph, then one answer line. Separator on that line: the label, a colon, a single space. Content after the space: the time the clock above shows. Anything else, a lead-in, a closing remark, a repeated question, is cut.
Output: 9:05
